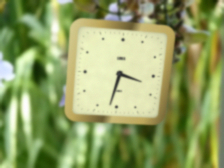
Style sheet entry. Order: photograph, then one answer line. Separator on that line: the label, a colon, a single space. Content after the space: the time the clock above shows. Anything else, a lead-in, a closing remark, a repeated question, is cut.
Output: 3:32
